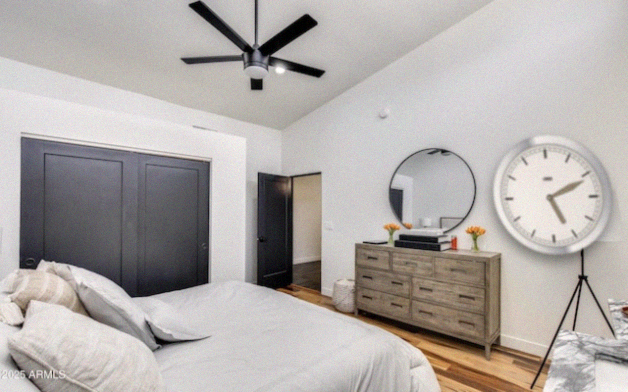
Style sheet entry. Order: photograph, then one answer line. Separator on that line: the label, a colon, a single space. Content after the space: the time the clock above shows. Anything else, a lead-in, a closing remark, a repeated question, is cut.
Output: 5:11
